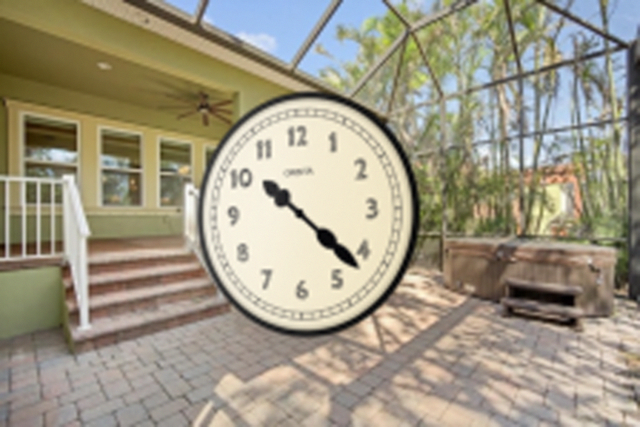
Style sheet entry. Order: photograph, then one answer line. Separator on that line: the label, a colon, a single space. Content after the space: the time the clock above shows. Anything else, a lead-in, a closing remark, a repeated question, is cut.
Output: 10:22
